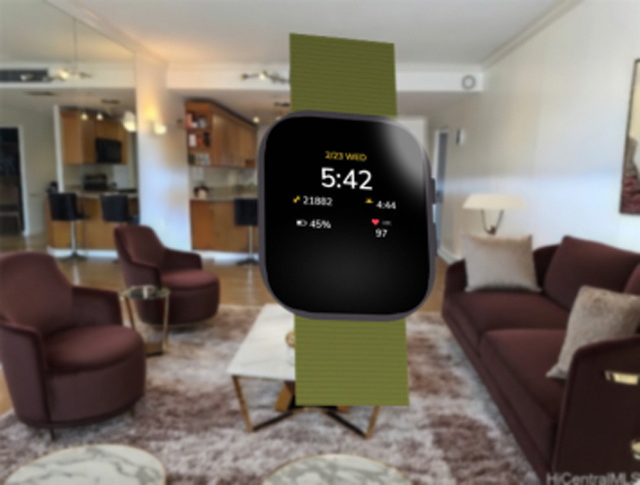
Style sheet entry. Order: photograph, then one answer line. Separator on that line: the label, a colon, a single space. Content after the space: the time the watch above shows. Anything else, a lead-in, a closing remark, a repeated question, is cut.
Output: 5:42
